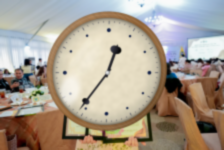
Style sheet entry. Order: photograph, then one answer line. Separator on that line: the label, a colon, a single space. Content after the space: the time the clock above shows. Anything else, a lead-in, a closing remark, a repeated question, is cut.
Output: 12:36
